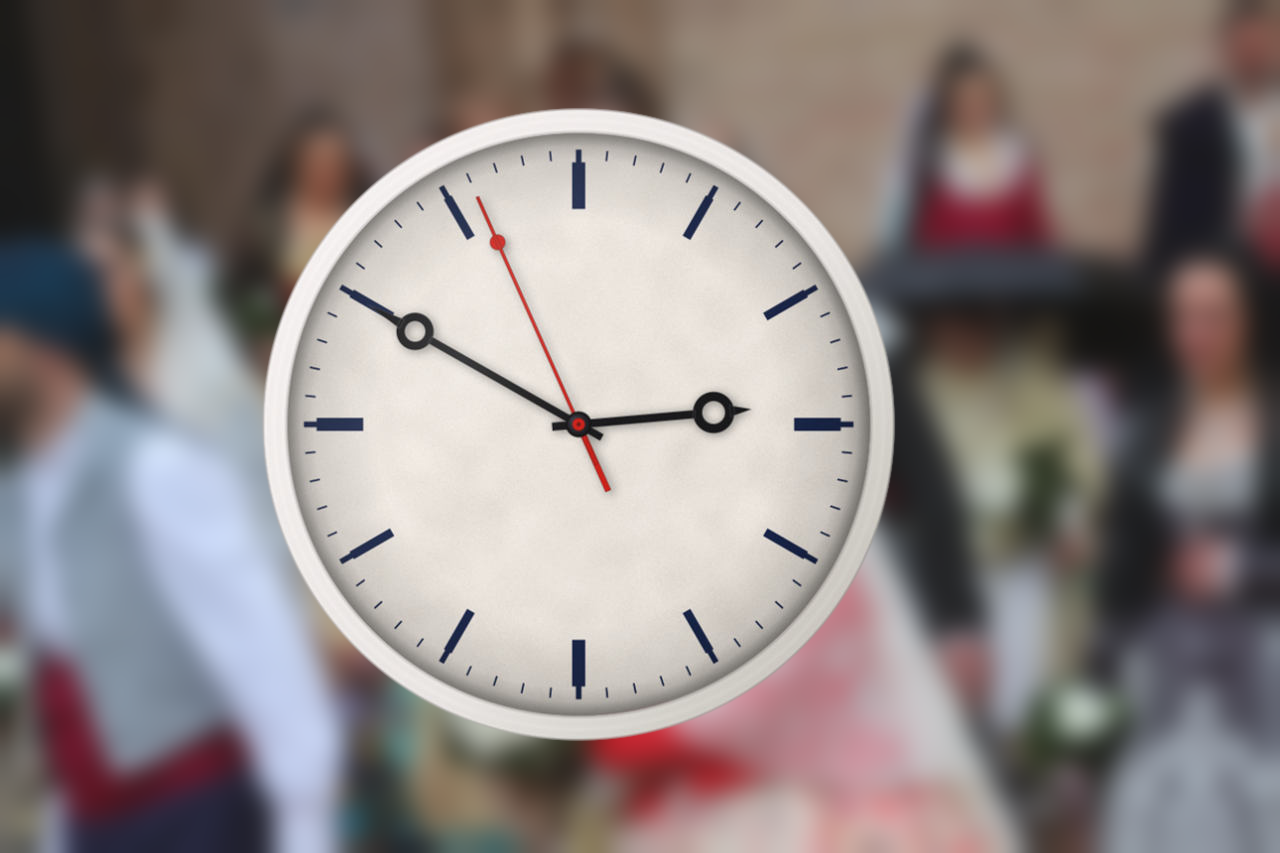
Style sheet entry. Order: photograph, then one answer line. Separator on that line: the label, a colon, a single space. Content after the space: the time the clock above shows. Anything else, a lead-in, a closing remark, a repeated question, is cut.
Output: 2:49:56
